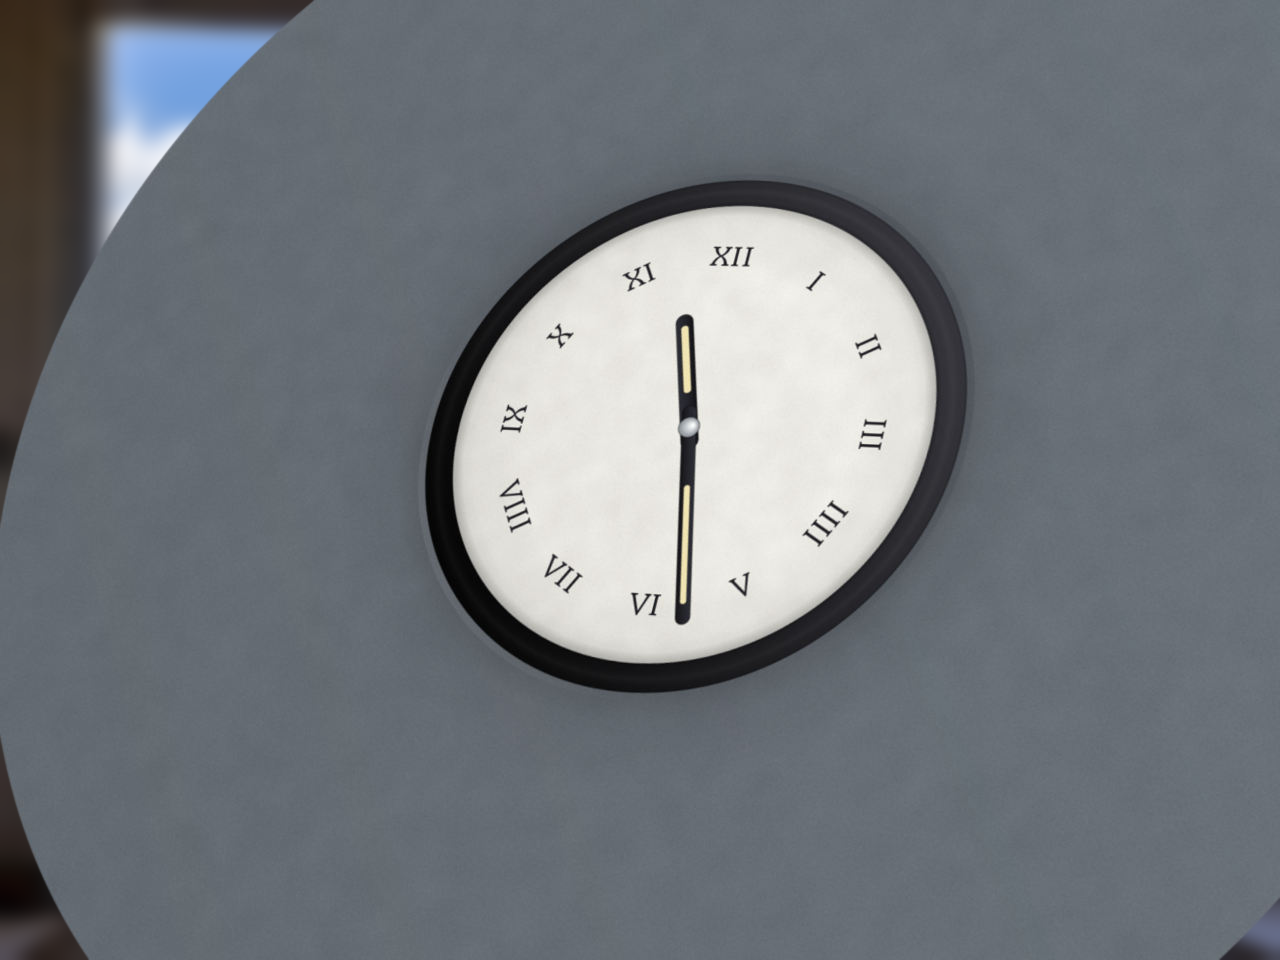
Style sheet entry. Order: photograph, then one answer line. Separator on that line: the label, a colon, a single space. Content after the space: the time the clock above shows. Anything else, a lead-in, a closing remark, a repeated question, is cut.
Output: 11:28
